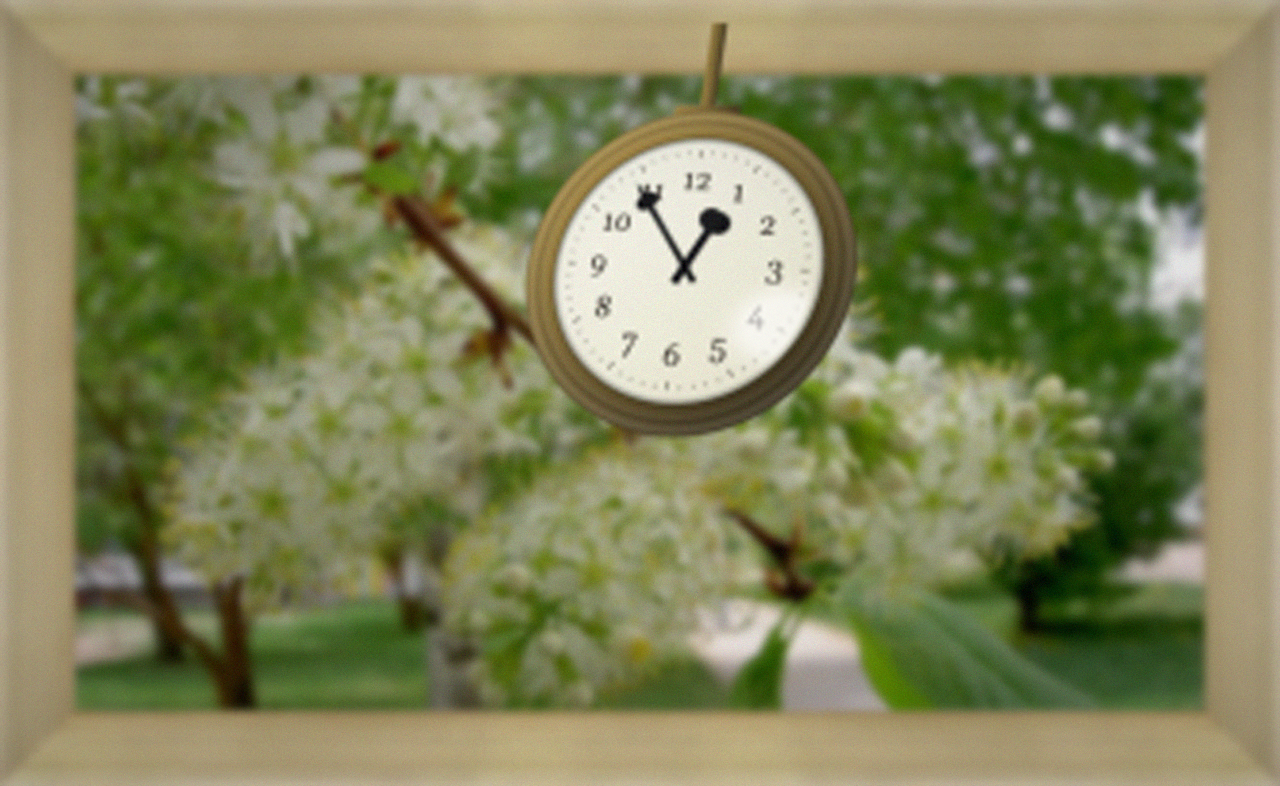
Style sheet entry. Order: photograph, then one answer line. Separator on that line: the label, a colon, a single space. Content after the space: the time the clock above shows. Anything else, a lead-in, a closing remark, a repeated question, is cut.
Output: 12:54
